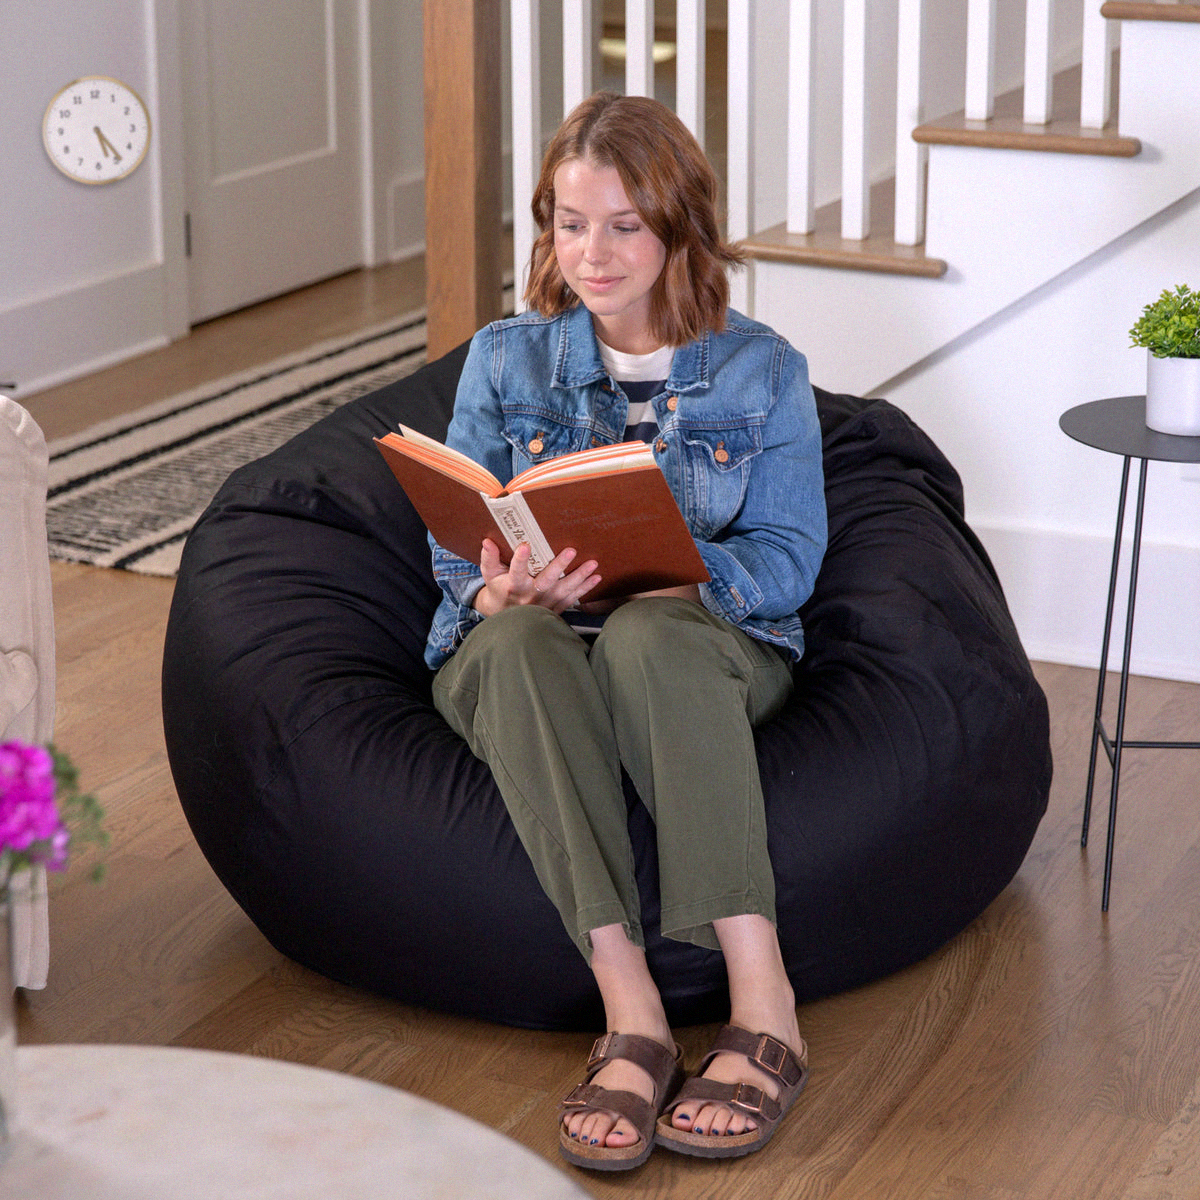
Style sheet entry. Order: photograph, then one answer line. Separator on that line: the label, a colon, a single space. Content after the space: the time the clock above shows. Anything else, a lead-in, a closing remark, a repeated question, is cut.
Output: 5:24
